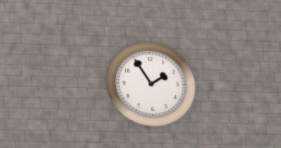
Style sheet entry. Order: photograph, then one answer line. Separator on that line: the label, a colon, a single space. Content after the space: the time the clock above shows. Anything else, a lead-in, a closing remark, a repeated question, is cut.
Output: 1:55
